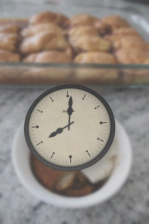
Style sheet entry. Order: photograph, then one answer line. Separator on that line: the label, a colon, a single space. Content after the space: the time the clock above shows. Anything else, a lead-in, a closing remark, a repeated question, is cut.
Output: 8:01
